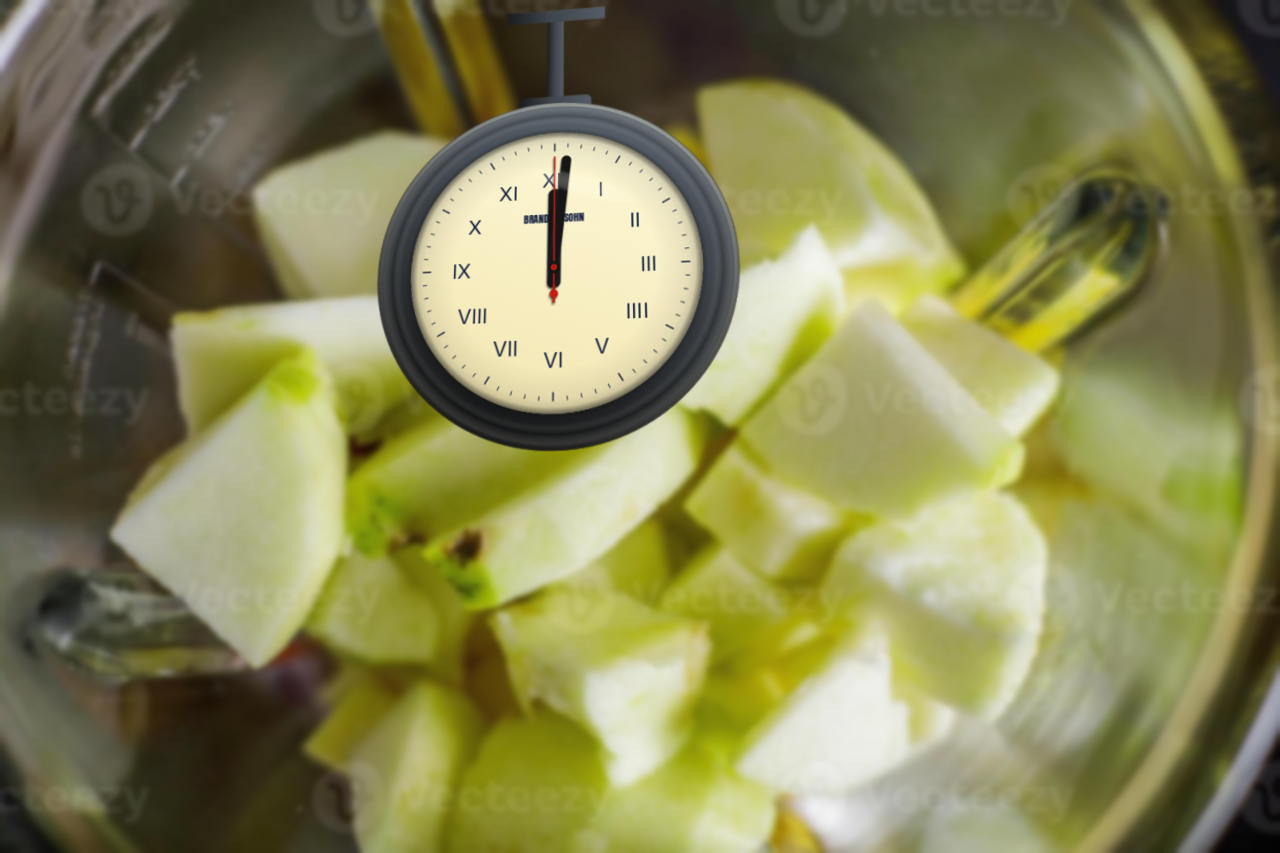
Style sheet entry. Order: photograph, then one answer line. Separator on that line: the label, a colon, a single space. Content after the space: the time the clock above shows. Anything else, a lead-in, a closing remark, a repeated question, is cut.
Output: 12:01:00
